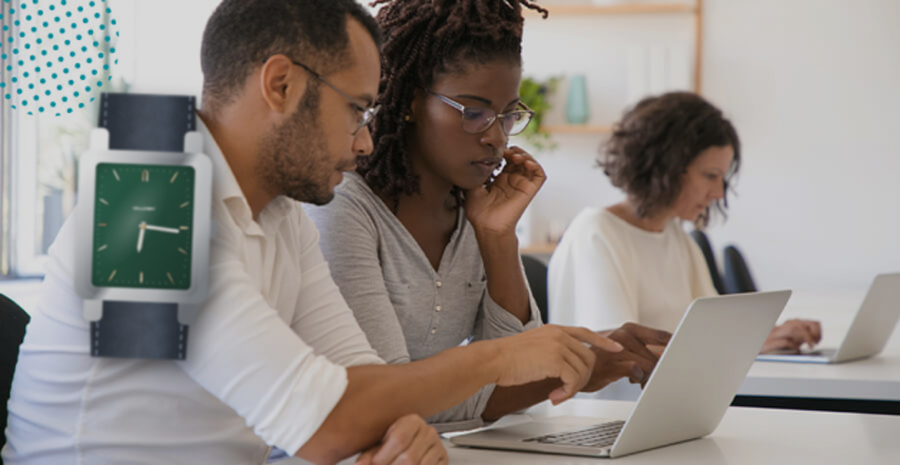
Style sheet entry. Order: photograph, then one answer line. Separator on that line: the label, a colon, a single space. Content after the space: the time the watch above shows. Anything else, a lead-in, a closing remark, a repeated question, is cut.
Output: 6:16
